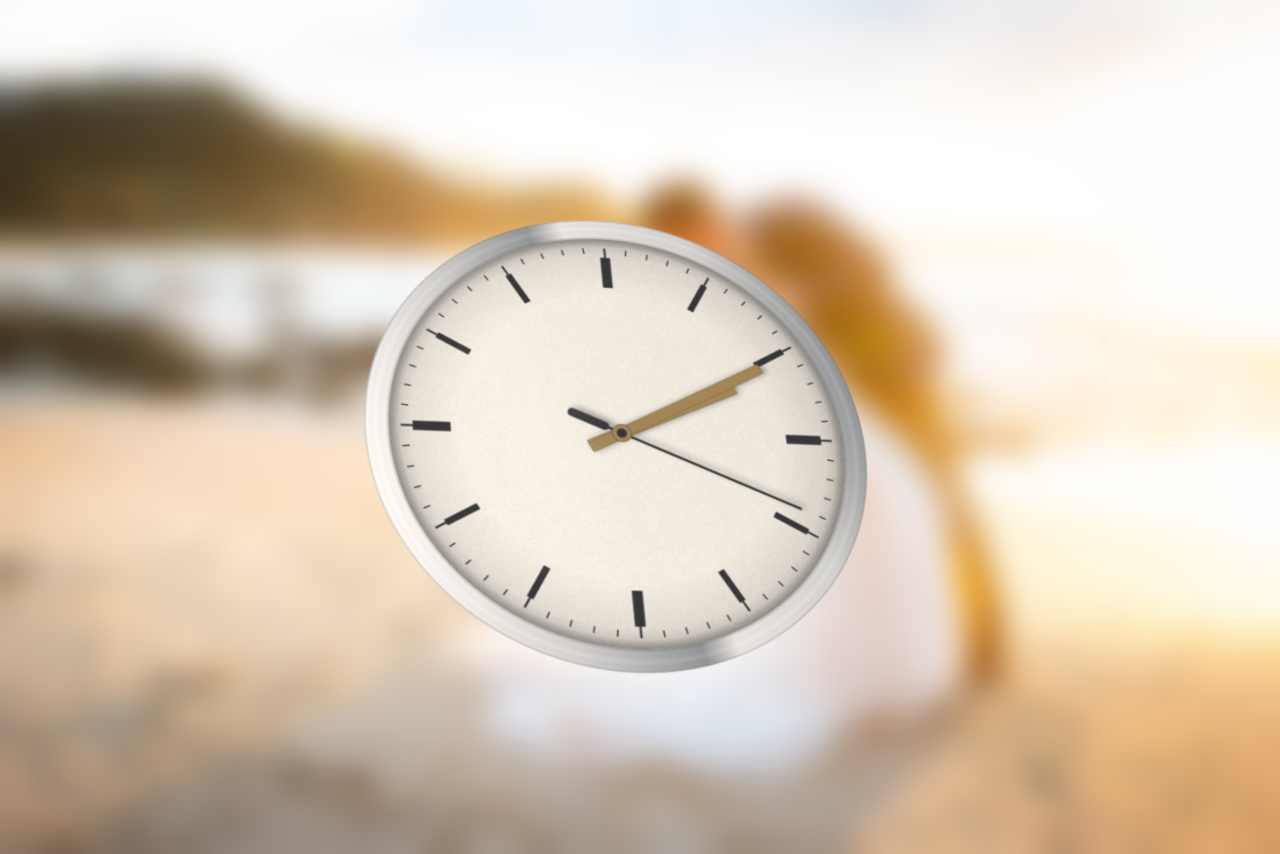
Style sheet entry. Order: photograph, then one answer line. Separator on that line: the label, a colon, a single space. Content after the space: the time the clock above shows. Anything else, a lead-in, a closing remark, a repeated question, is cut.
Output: 2:10:19
